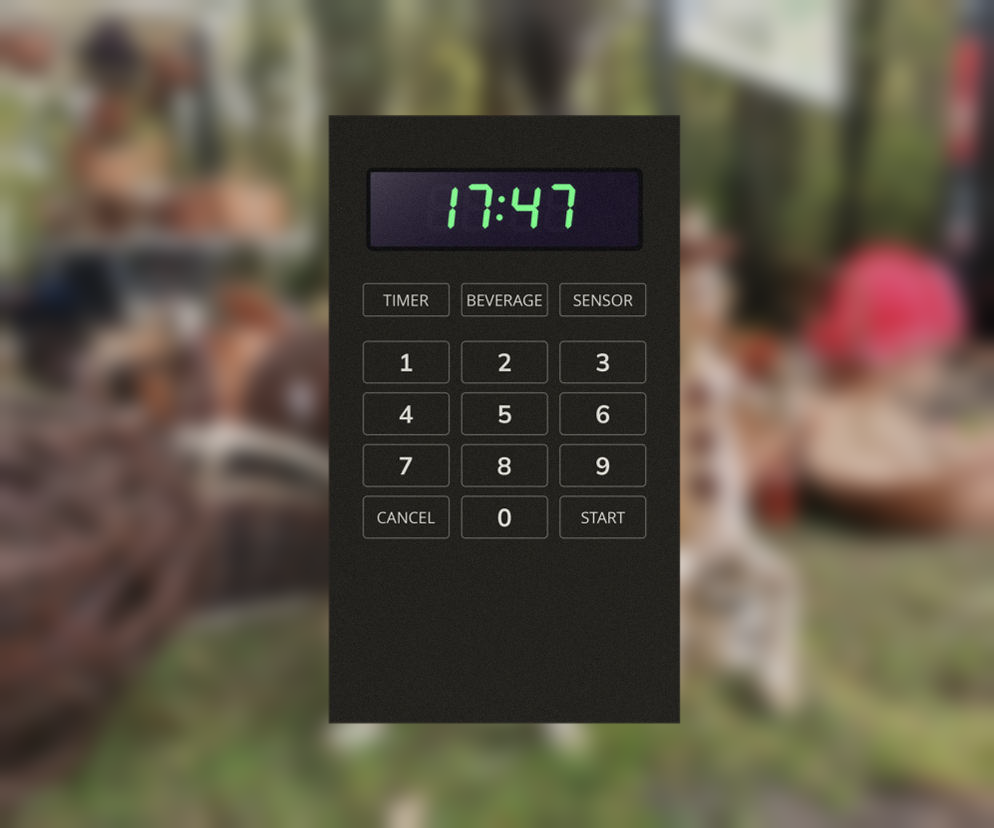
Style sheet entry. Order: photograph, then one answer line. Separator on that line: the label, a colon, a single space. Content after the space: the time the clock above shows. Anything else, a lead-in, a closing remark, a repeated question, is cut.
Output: 17:47
